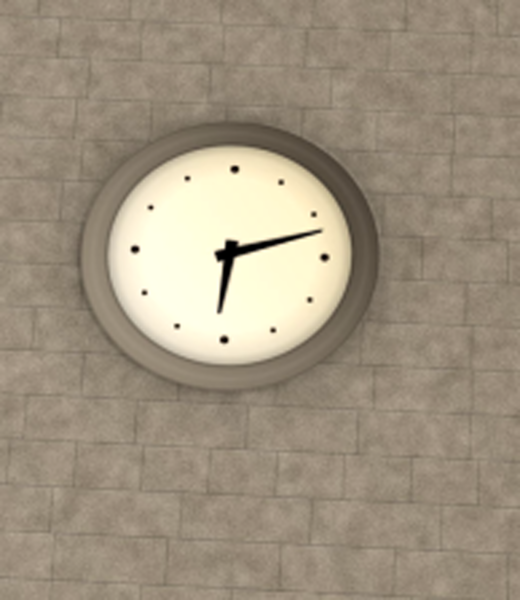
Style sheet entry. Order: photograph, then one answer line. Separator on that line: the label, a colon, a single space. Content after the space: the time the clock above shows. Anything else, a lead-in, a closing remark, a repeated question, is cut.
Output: 6:12
